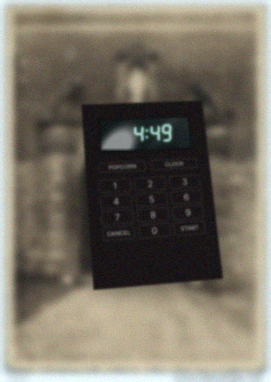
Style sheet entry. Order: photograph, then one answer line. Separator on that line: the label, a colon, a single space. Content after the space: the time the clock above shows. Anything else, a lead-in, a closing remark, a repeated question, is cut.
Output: 4:49
